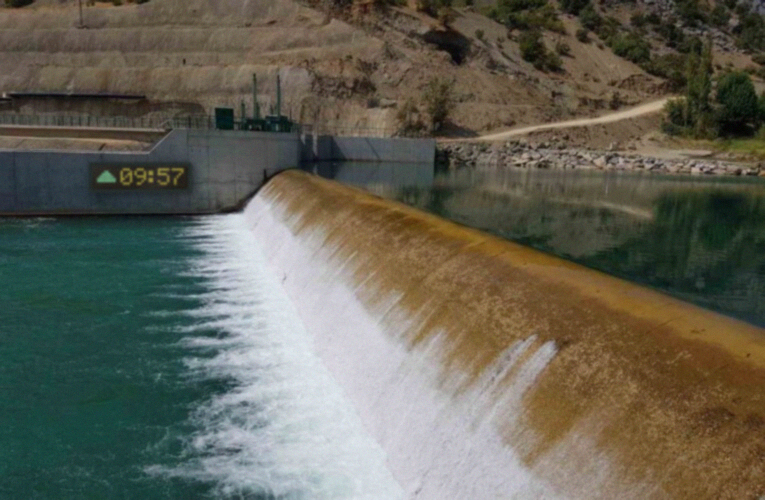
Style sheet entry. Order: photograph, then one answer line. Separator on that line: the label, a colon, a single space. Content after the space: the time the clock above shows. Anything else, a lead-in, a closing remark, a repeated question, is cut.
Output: 9:57
